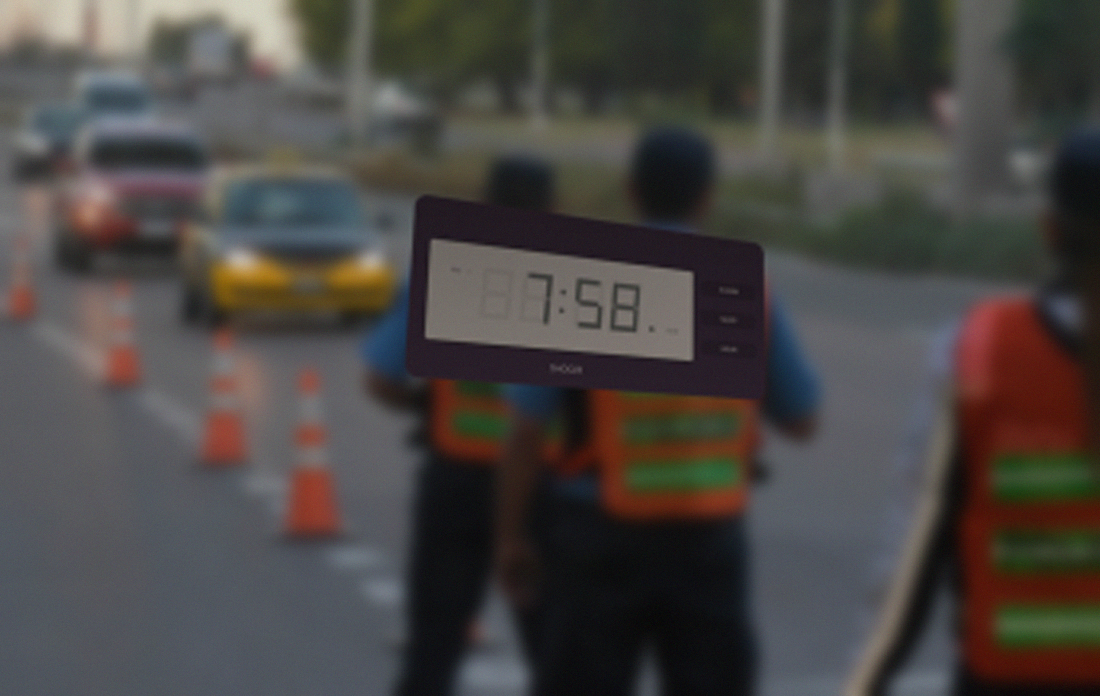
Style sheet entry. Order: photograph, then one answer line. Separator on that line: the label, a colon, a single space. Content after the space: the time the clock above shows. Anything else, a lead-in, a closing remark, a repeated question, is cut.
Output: 7:58
